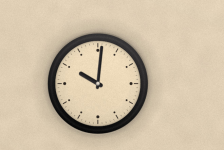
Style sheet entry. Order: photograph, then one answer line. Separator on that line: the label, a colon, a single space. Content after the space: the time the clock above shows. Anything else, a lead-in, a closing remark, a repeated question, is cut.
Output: 10:01
